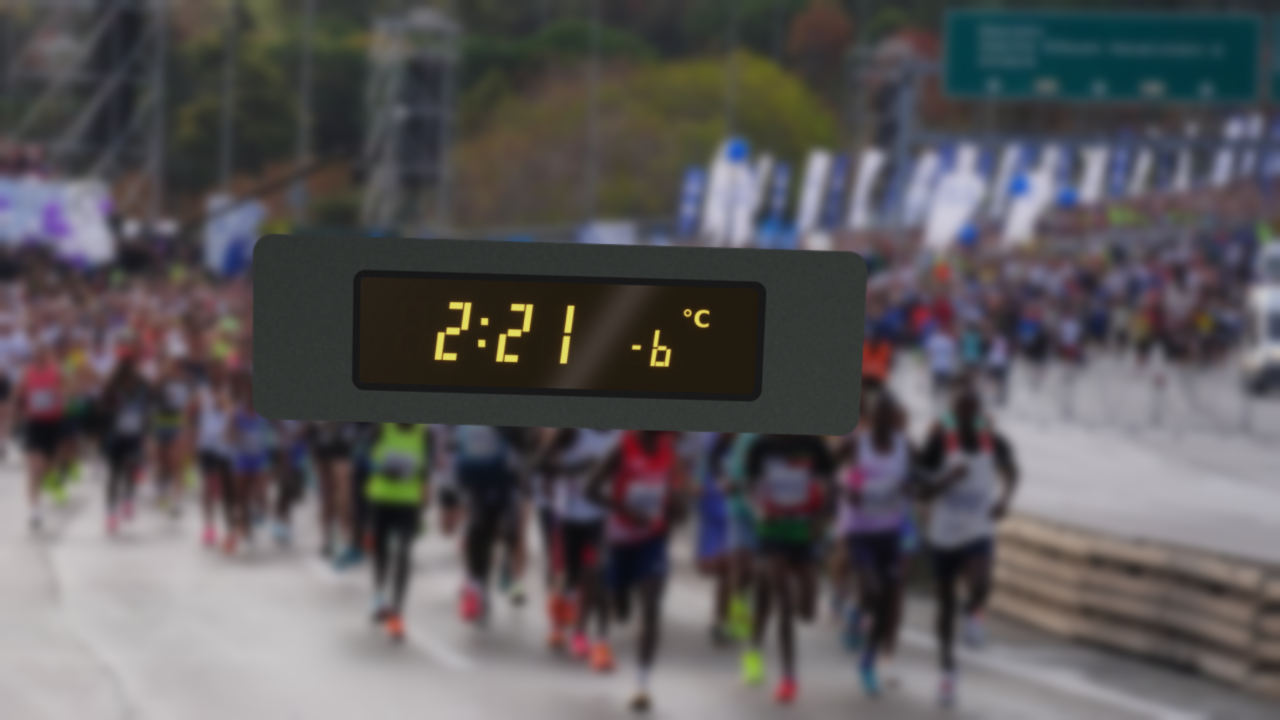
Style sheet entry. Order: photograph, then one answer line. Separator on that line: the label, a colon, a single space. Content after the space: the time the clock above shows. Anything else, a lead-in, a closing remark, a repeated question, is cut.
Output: 2:21
